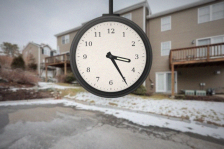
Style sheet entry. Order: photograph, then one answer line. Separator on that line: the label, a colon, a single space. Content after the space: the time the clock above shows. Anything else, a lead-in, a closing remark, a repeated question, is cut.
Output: 3:25
